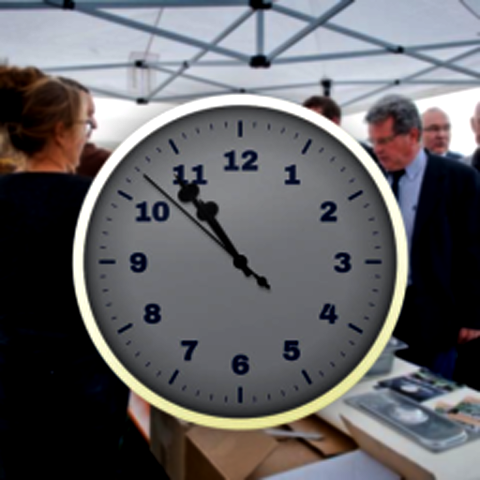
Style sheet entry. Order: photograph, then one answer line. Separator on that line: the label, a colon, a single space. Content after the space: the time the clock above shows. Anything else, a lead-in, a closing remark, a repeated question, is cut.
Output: 10:53:52
